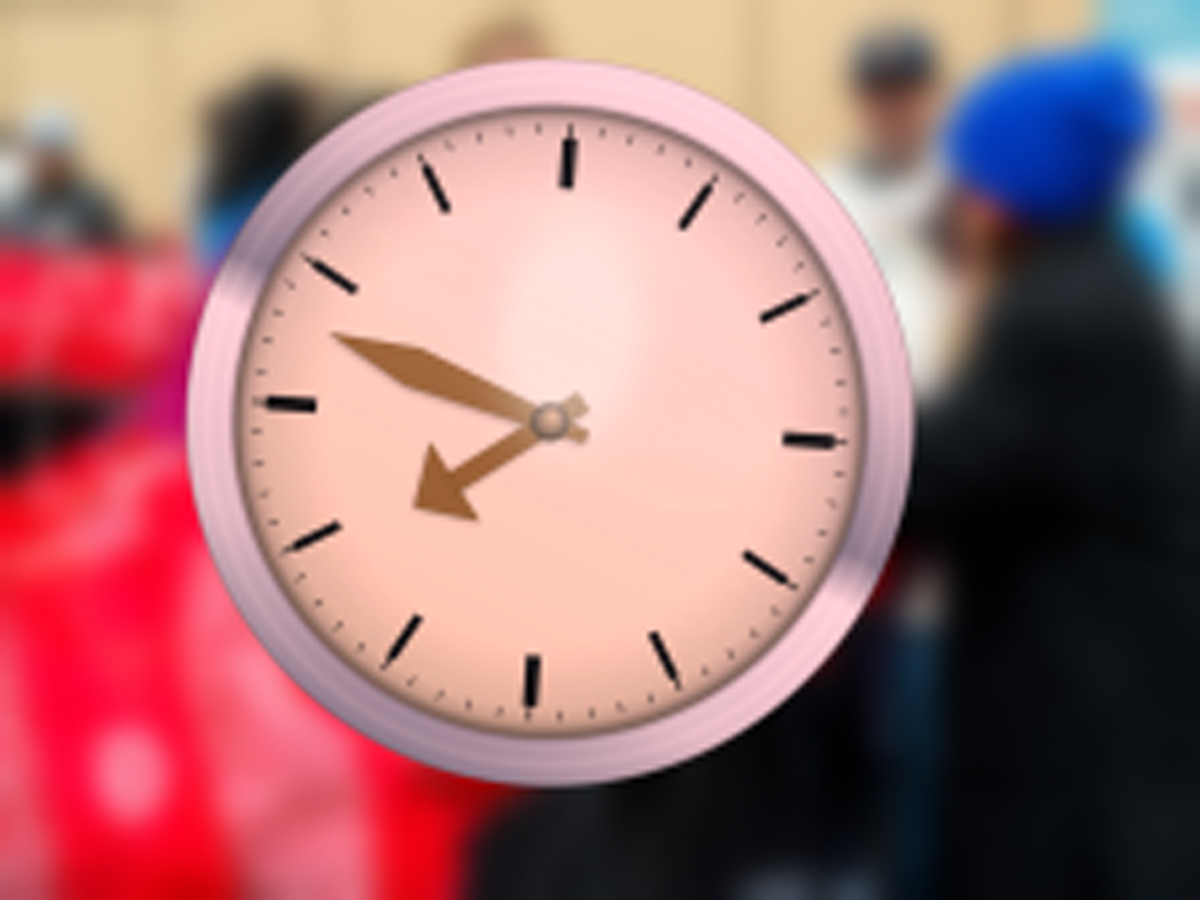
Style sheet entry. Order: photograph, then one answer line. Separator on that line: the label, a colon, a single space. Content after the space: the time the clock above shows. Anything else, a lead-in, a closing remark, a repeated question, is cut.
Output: 7:48
